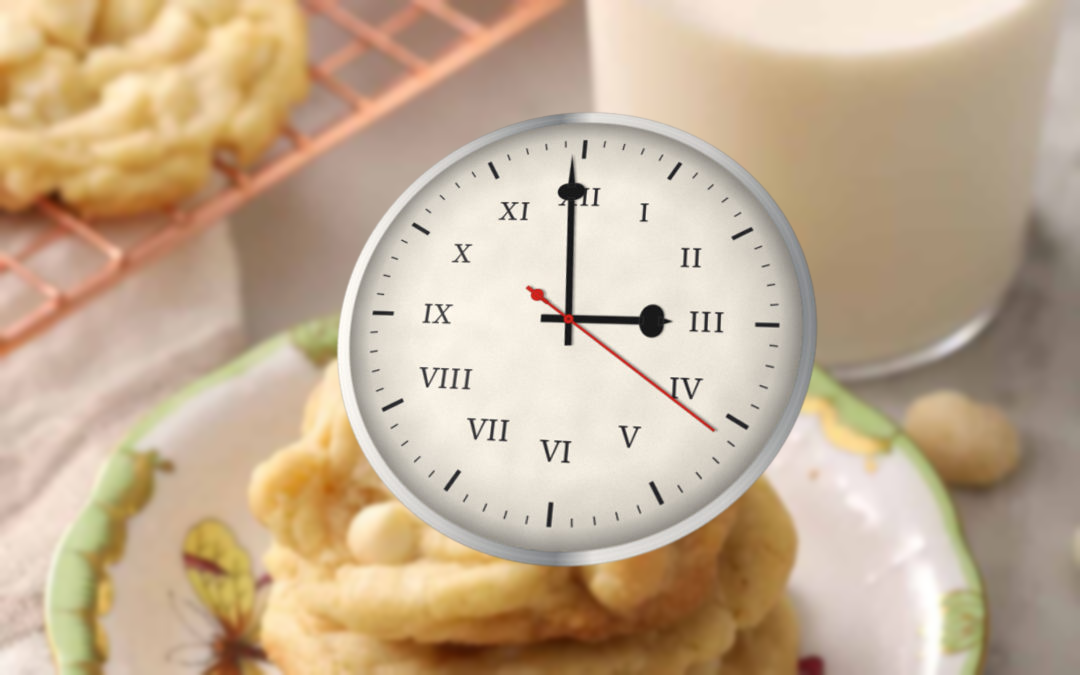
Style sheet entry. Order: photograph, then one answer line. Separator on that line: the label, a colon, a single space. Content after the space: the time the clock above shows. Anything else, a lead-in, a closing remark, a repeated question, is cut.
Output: 2:59:21
